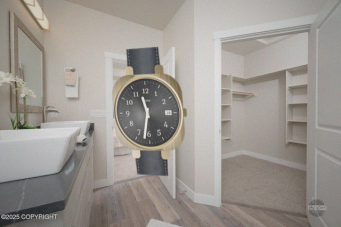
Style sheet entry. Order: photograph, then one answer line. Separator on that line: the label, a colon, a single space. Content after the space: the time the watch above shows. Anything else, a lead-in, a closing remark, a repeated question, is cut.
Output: 11:32
